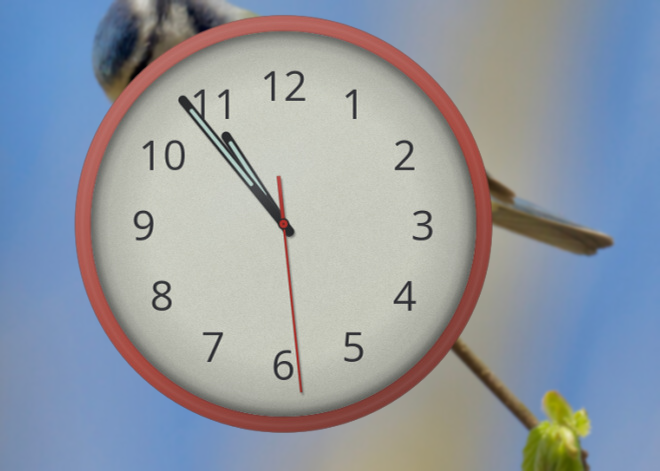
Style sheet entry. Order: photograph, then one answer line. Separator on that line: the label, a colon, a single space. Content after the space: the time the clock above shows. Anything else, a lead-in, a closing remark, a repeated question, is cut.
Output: 10:53:29
